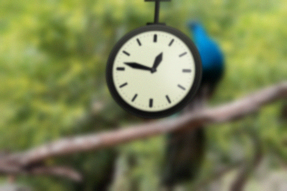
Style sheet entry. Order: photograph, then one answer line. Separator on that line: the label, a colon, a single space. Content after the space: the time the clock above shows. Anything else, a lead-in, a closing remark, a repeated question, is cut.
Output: 12:47
